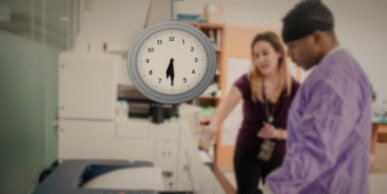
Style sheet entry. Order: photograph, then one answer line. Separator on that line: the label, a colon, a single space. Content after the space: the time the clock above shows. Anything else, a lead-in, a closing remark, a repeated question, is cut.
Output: 6:30
